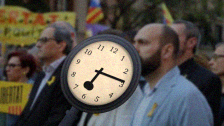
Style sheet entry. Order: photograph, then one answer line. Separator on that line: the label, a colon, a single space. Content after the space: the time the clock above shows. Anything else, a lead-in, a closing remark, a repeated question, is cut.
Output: 6:14
